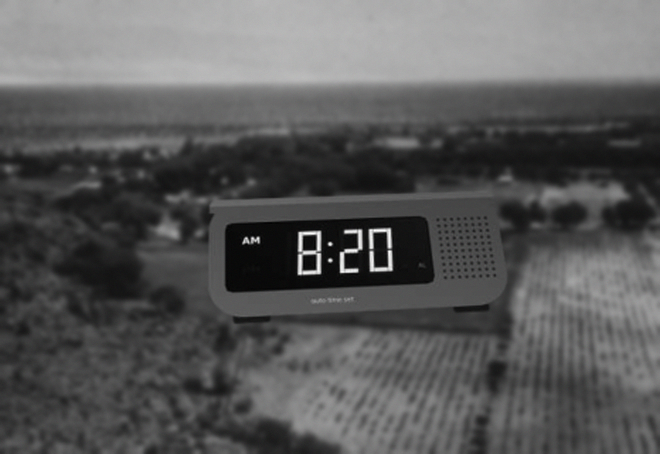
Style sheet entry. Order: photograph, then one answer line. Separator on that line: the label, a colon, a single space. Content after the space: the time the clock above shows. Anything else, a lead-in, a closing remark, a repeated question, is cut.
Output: 8:20
